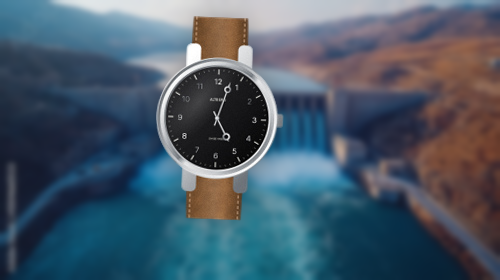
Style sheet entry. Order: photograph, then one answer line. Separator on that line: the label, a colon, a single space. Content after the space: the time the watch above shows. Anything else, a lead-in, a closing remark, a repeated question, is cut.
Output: 5:03
